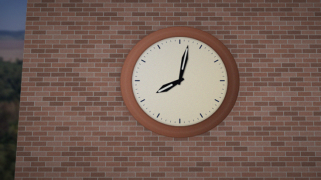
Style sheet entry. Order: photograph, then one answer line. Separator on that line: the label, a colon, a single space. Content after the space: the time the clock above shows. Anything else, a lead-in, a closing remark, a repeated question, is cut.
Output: 8:02
